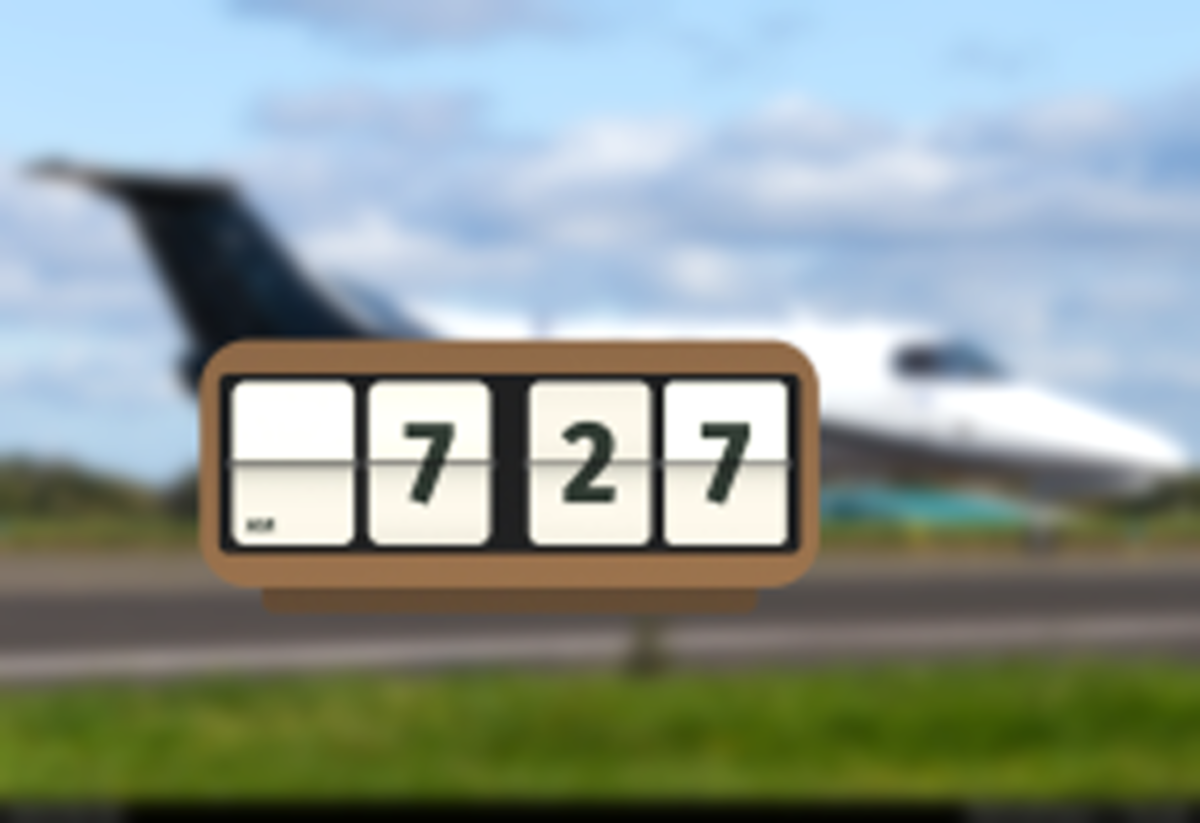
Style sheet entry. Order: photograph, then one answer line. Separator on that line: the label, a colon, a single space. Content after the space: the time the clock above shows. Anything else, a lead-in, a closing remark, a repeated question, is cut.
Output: 7:27
